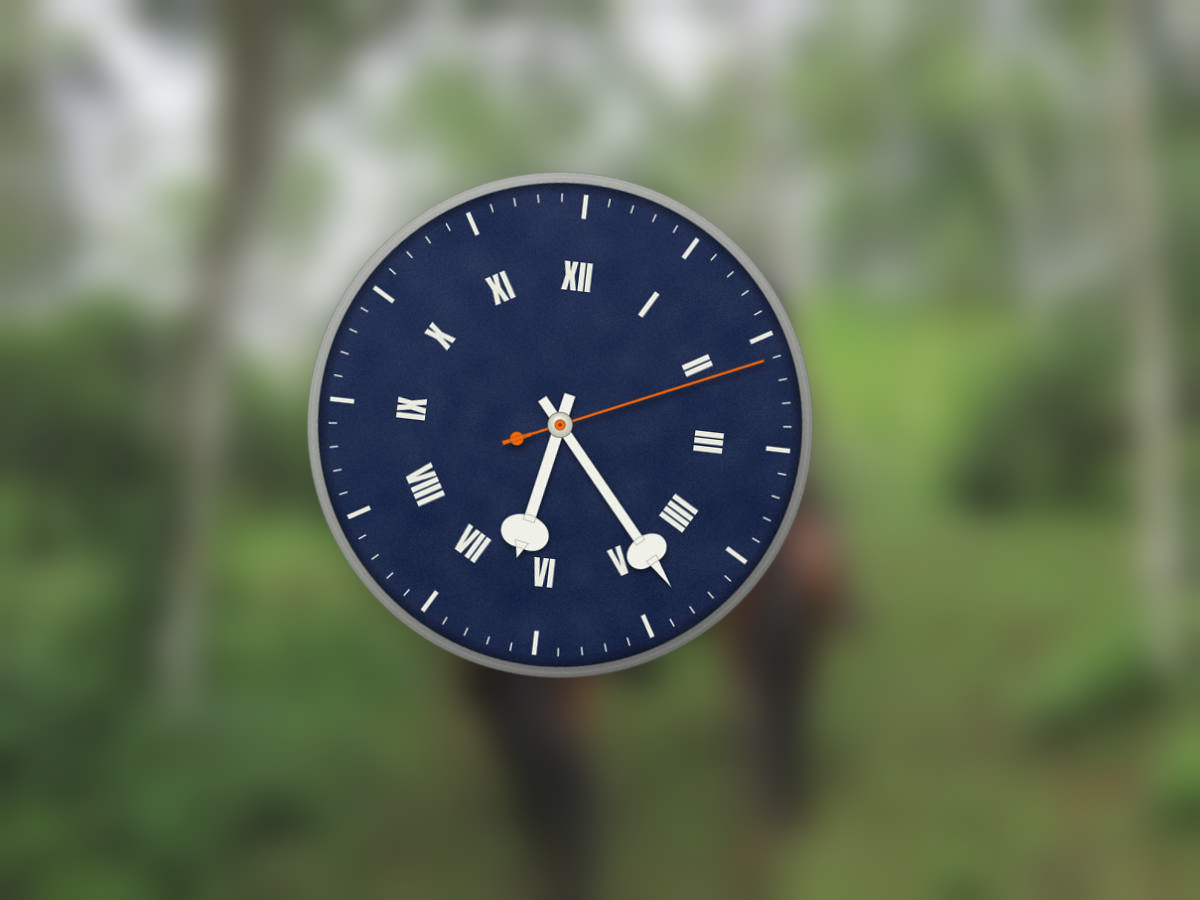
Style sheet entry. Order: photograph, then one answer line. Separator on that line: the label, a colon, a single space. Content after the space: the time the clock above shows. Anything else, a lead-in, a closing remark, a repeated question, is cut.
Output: 6:23:11
